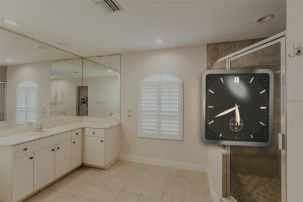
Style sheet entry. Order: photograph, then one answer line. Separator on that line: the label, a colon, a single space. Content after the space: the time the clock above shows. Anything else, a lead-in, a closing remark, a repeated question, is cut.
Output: 5:41
